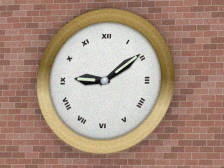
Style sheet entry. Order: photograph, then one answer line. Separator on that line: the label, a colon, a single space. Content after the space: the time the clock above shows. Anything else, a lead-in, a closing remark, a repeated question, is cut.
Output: 9:09
